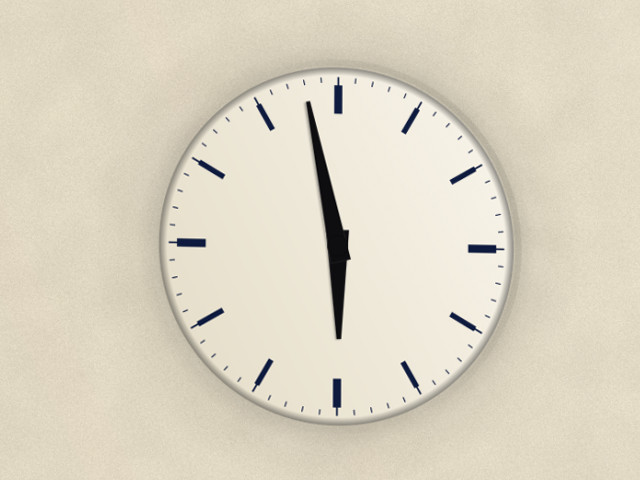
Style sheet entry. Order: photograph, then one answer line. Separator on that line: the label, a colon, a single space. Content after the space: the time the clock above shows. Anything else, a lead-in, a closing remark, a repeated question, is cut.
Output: 5:58
